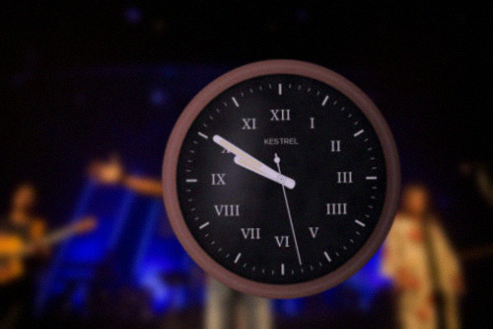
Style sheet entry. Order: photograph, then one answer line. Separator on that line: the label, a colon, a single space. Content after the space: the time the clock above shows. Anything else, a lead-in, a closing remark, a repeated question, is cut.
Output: 9:50:28
